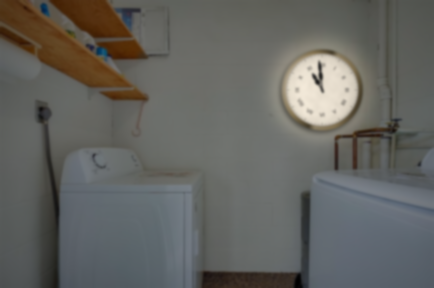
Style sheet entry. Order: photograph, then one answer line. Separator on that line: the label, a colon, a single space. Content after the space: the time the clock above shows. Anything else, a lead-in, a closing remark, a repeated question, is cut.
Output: 10:59
